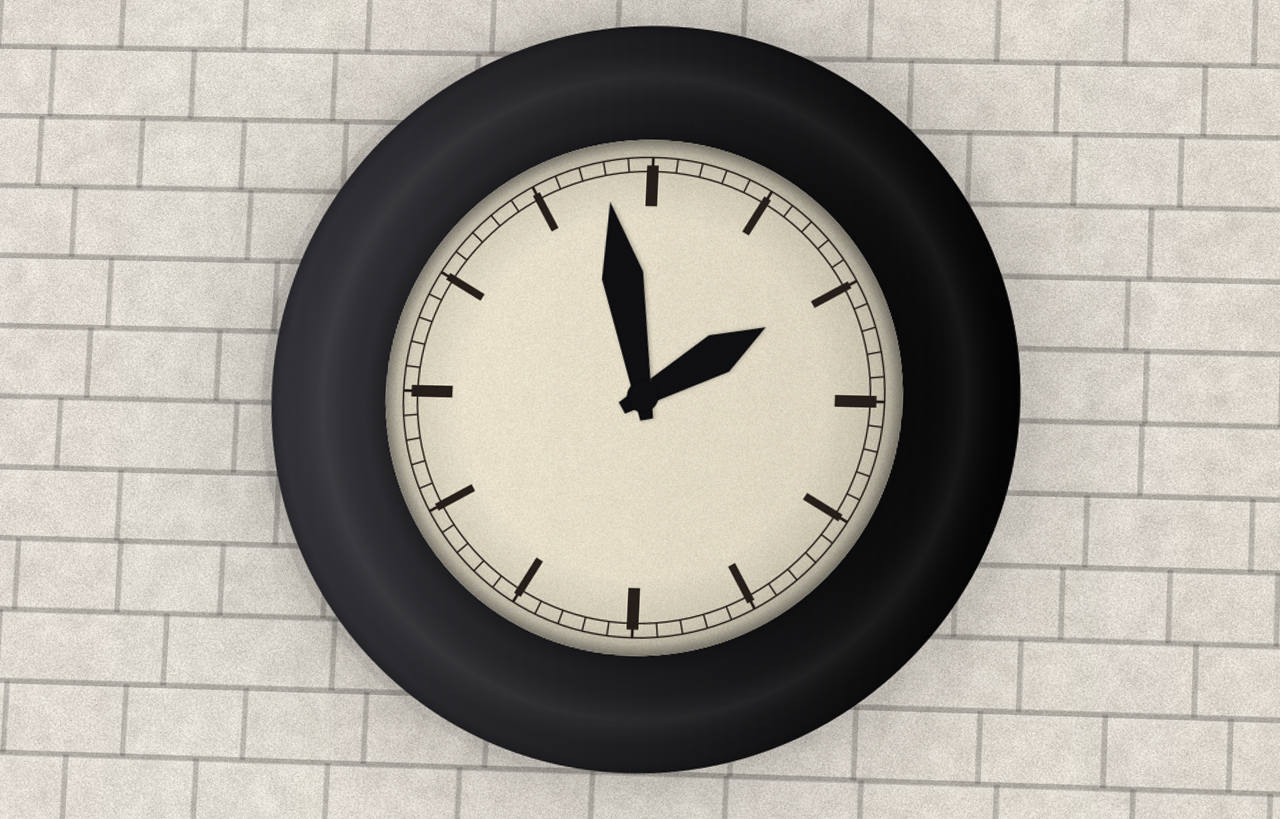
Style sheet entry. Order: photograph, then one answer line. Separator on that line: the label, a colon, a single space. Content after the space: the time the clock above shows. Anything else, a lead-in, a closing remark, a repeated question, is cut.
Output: 1:58
